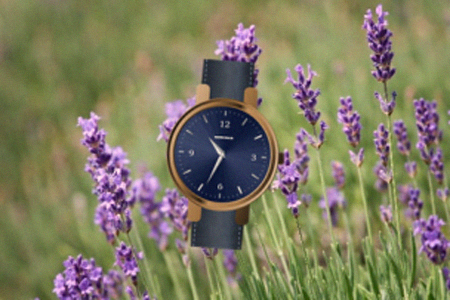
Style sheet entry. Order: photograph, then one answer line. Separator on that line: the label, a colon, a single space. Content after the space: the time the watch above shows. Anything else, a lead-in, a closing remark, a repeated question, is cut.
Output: 10:34
